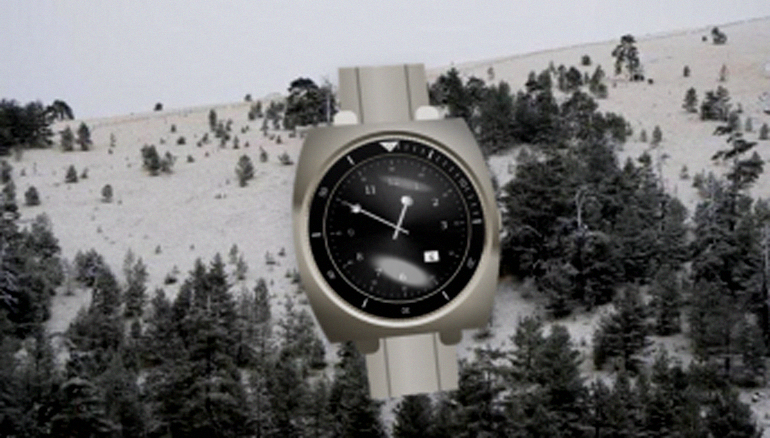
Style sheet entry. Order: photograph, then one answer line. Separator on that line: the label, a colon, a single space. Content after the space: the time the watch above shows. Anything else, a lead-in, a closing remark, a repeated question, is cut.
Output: 12:50
